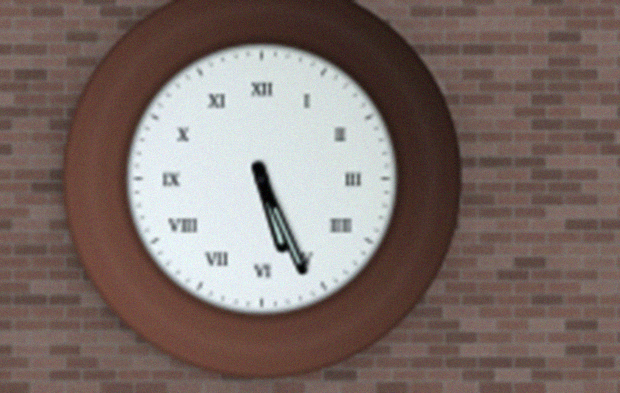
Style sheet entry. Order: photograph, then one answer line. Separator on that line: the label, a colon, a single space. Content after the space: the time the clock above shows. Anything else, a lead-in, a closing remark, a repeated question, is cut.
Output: 5:26
